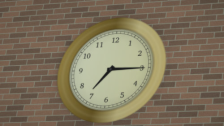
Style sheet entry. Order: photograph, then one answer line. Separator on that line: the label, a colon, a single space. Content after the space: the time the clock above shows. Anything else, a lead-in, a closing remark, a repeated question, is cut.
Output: 7:15
